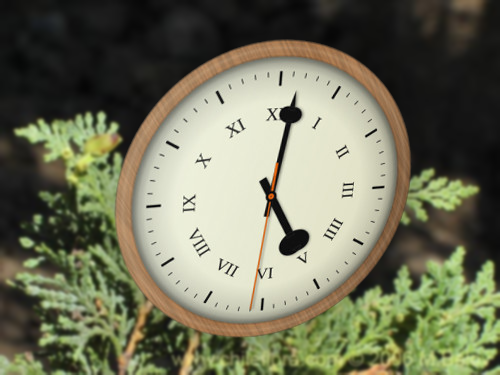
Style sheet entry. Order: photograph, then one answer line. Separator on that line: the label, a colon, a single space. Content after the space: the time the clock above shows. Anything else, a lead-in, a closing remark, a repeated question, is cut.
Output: 5:01:31
